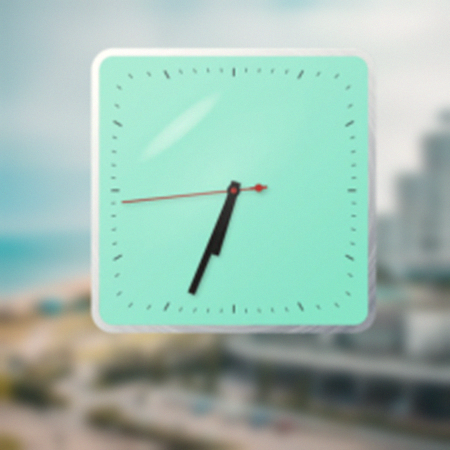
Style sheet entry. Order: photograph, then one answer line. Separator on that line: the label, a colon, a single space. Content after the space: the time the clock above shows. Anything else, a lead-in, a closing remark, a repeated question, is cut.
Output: 6:33:44
